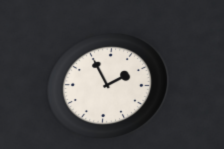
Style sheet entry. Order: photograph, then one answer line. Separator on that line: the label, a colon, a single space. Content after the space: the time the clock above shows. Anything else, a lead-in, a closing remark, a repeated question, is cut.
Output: 1:55
